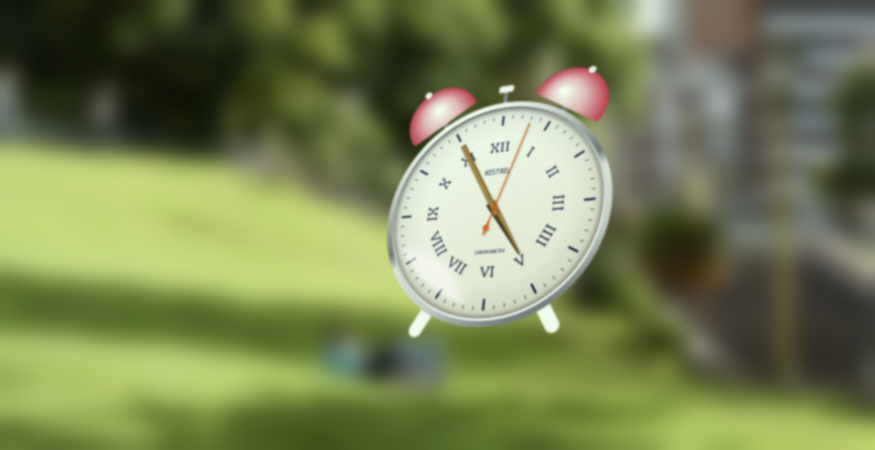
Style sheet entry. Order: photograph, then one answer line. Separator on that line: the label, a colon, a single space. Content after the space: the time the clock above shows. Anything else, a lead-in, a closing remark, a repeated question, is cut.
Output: 4:55:03
